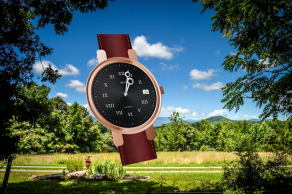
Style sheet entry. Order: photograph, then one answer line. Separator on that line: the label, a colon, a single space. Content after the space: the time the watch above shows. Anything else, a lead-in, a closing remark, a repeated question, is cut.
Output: 1:03
